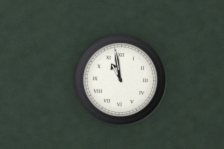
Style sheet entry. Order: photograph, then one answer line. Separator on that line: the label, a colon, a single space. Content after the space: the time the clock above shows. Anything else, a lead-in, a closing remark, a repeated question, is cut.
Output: 10:58
